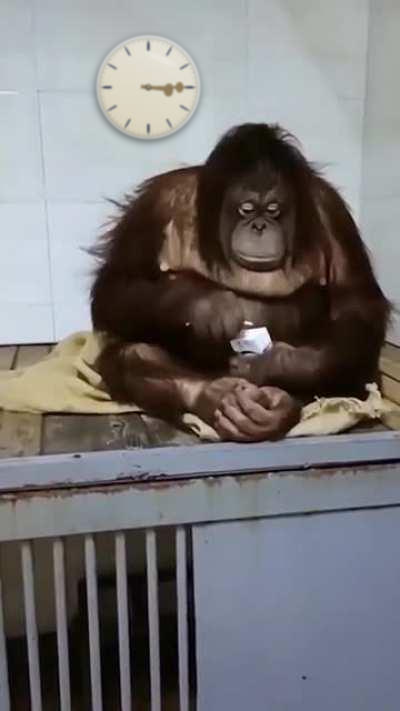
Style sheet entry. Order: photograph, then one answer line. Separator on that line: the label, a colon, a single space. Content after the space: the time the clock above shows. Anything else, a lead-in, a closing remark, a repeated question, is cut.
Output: 3:15
